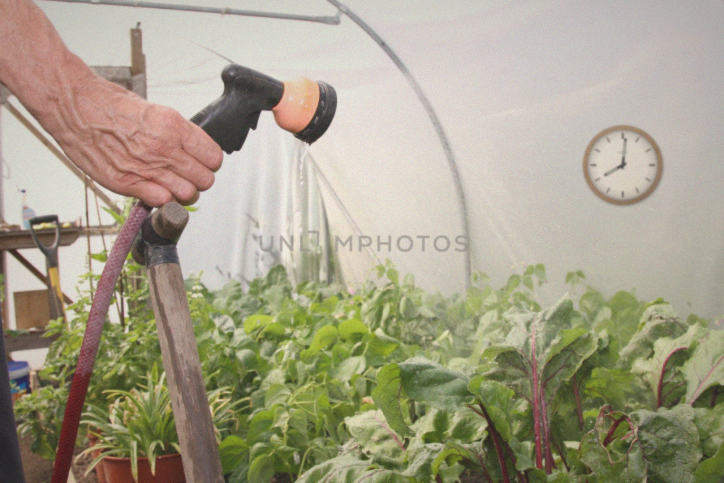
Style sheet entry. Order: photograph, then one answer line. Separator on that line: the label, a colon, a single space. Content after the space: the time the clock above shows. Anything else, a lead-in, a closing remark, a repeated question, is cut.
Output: 8:01
